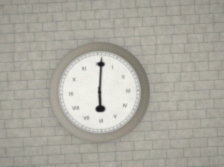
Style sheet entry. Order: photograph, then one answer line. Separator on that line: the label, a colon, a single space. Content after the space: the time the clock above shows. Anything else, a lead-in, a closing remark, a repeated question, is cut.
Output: 6:01
